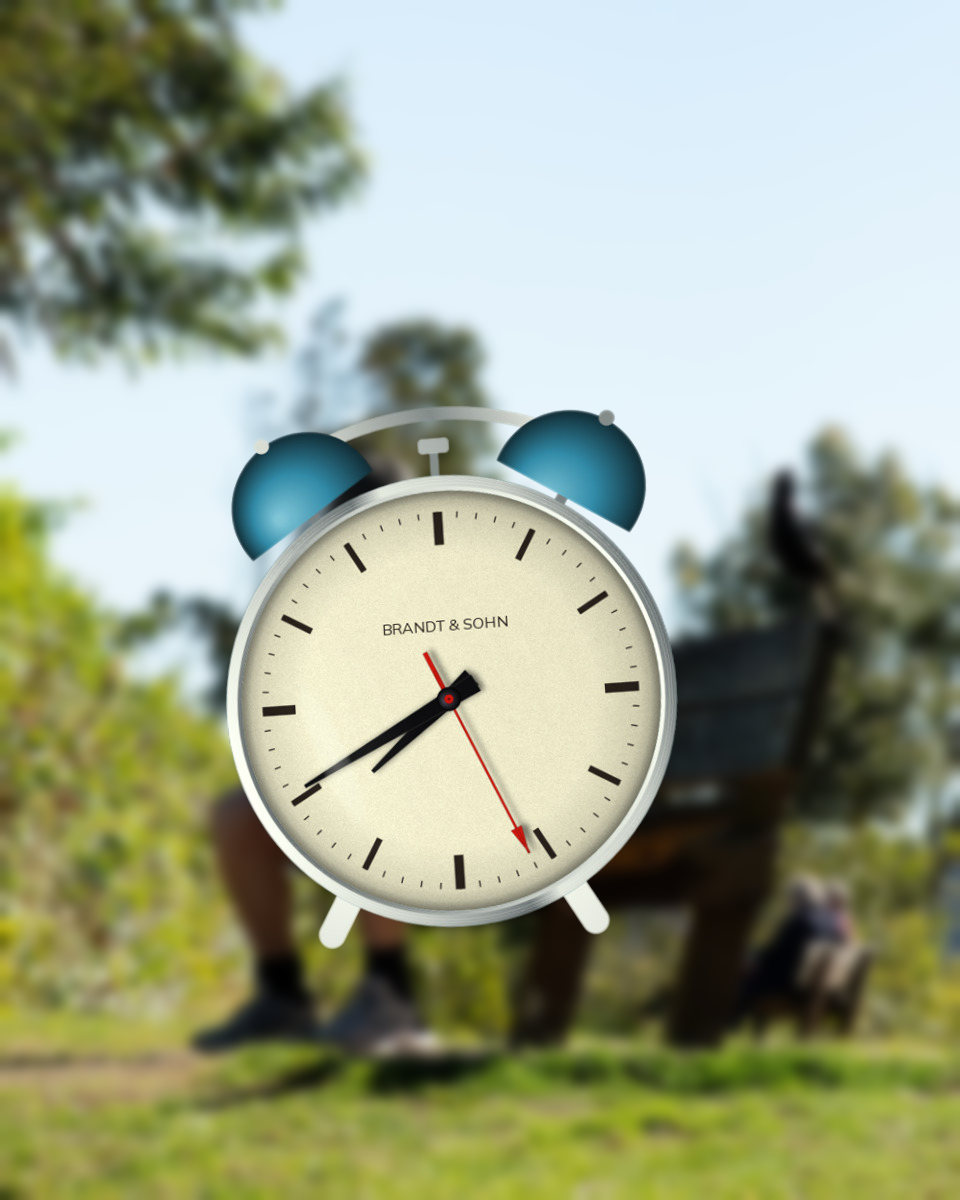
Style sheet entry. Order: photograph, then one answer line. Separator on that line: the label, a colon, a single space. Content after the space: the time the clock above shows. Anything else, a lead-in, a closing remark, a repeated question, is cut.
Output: 7:40:26
